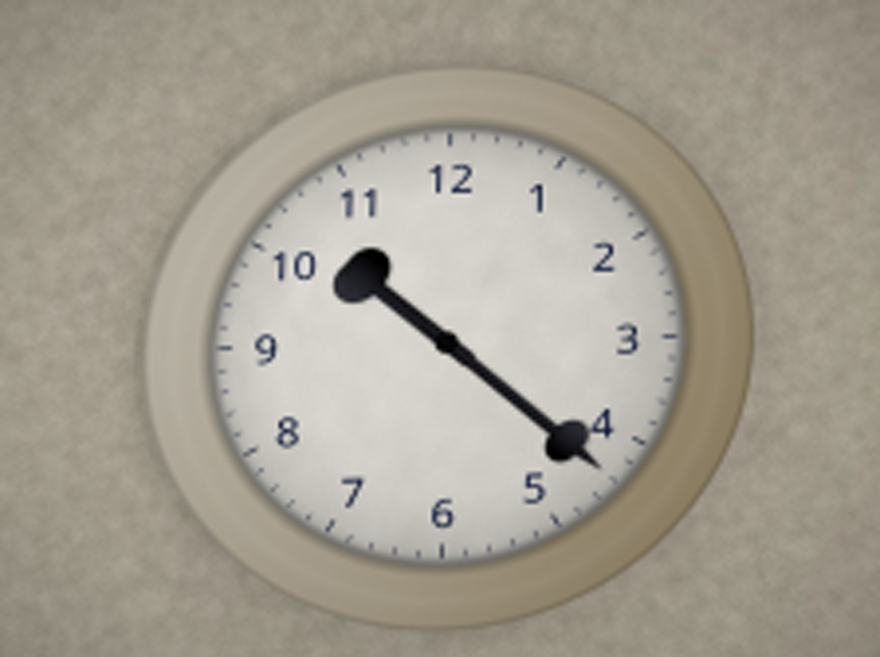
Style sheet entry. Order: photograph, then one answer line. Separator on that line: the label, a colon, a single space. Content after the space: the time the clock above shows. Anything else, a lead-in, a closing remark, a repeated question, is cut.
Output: 10:22
